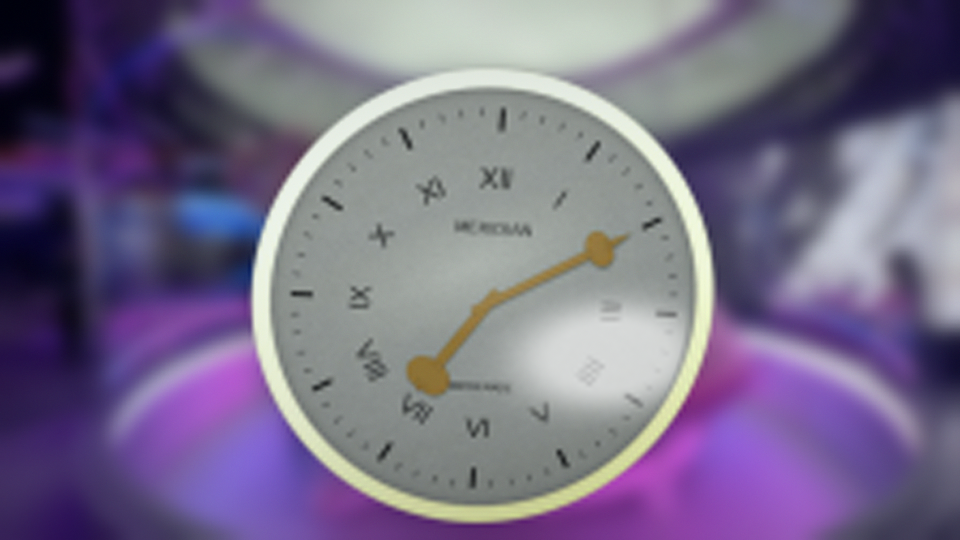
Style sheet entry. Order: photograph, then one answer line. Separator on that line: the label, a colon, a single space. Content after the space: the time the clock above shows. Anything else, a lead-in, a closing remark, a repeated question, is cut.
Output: 7:10
